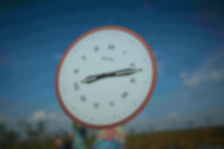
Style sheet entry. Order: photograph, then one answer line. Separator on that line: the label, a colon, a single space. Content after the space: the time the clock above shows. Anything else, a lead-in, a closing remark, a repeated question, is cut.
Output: 8:12
